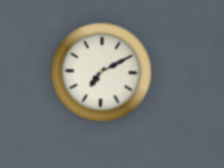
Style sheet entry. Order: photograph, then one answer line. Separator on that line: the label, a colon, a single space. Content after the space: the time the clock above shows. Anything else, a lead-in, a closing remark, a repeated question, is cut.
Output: 7:10
